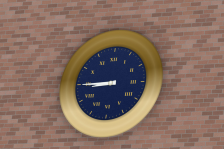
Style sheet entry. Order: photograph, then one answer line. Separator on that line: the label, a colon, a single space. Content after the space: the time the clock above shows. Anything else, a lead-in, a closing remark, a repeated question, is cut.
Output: 8:45
